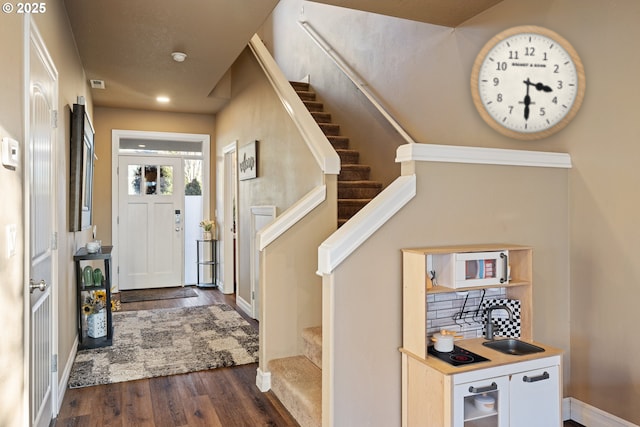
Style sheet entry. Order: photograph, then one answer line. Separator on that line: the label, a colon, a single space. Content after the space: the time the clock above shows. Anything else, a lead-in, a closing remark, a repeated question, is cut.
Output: 3:30
